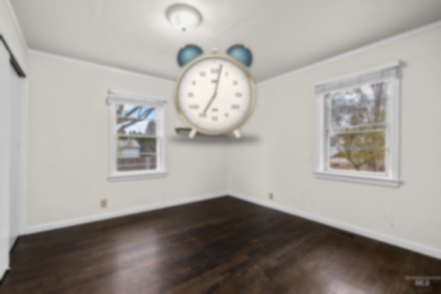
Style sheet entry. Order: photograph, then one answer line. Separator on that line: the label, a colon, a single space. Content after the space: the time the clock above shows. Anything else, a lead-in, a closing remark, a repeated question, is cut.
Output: 7:02
